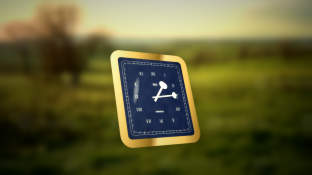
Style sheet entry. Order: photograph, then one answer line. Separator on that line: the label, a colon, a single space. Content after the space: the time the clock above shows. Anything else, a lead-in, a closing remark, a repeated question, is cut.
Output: 1:14
